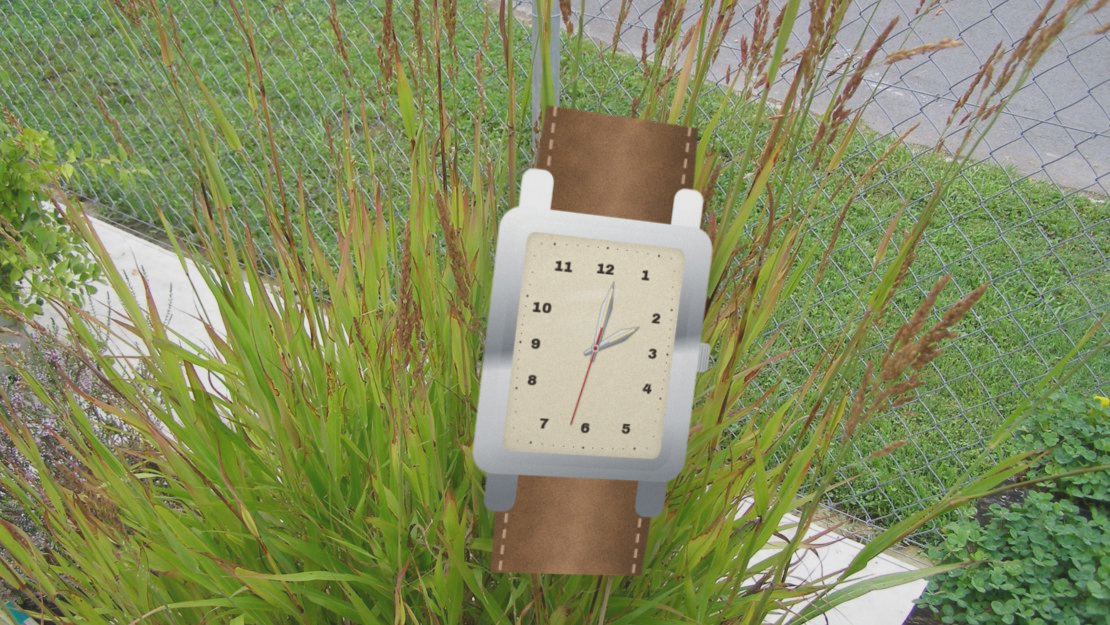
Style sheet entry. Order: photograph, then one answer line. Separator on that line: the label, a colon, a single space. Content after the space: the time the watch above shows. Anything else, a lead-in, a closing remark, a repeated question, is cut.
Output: 2:01:32
